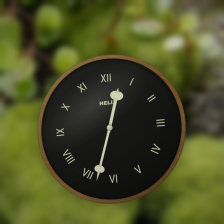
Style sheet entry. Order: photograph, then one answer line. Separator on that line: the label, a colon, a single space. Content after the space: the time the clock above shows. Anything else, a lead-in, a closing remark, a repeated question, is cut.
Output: 12:33
